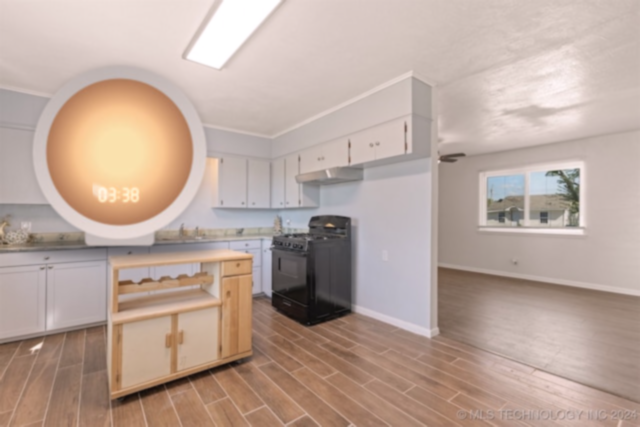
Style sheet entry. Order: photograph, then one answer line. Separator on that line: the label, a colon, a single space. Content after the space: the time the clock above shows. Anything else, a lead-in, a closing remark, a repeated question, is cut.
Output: 3:38
